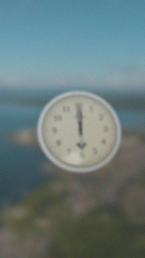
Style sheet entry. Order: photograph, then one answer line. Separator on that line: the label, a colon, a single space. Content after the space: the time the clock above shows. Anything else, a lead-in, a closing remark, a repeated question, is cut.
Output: 6:00
